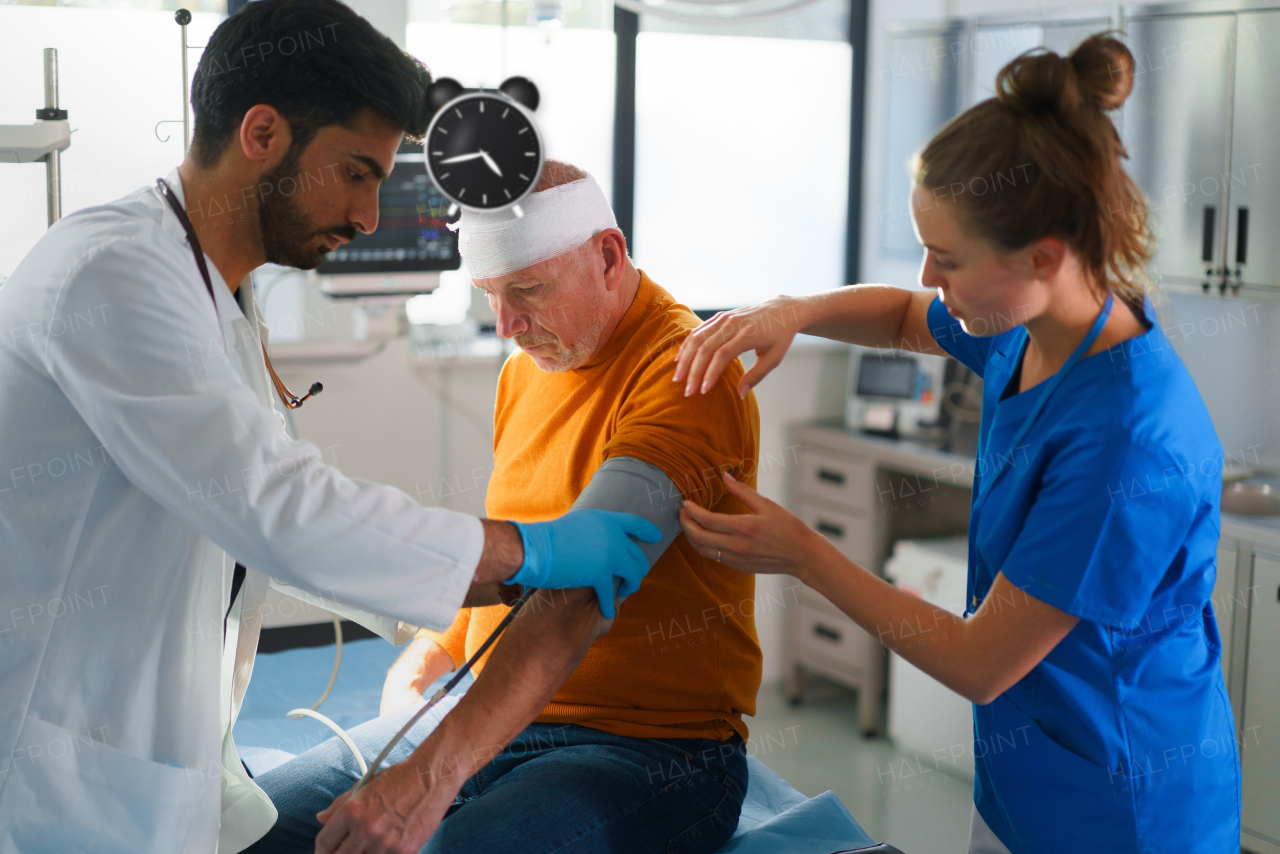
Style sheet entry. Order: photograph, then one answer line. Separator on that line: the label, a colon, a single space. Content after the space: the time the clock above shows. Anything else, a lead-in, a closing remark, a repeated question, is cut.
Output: 4:43
